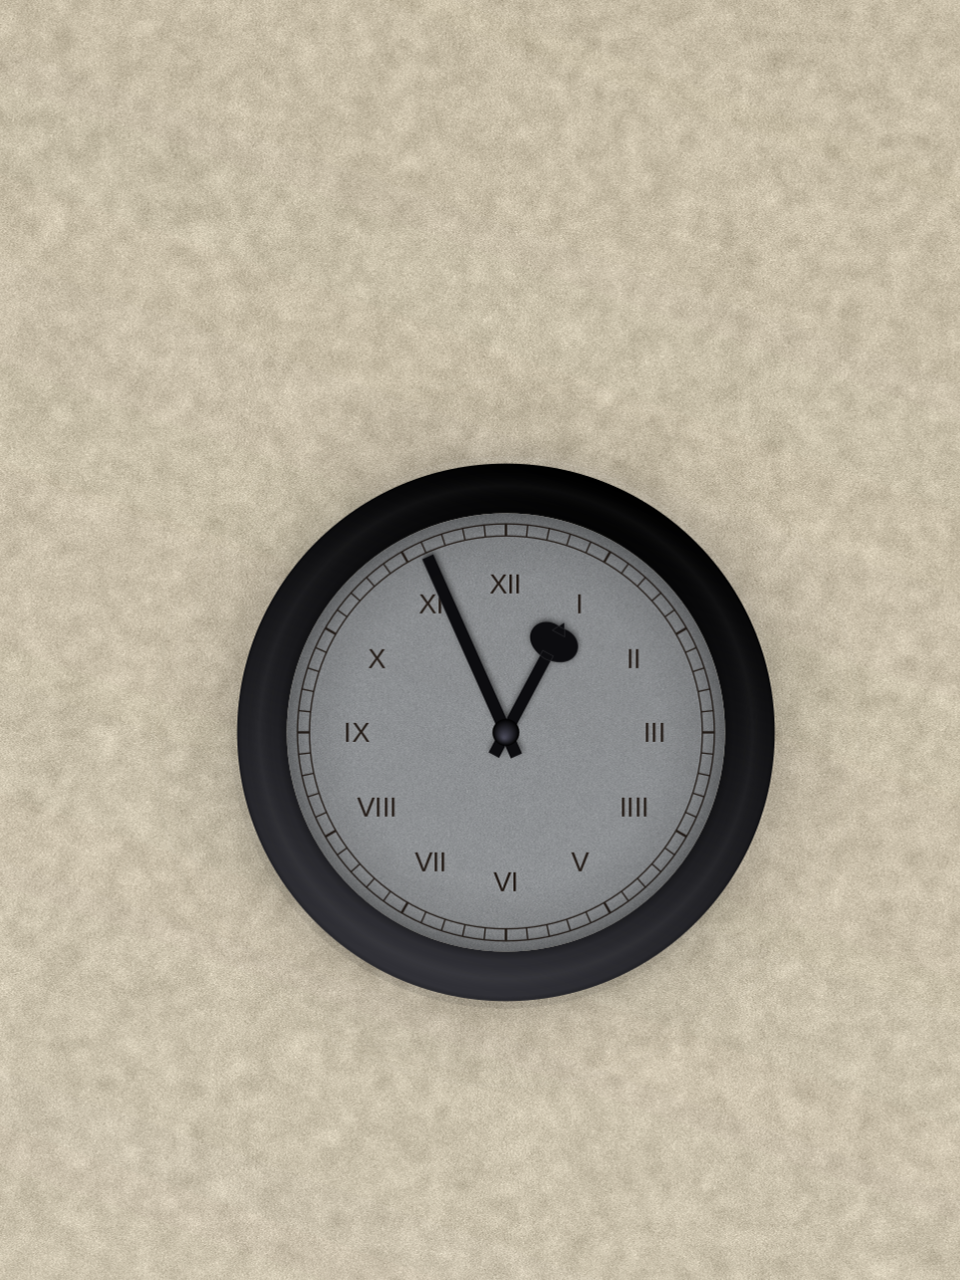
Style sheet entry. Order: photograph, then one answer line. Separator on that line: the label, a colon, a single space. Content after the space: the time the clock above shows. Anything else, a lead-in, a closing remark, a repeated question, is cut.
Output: 12:56
